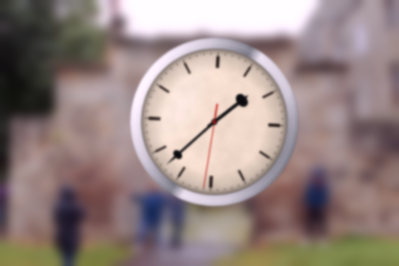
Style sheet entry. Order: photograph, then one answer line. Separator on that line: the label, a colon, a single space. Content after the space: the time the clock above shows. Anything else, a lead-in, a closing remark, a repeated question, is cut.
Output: 1:37:31
